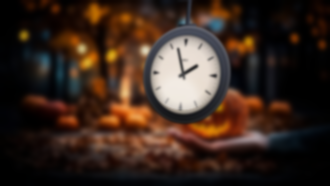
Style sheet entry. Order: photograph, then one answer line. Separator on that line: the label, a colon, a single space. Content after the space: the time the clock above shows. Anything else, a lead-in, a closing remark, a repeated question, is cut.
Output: 1:57
